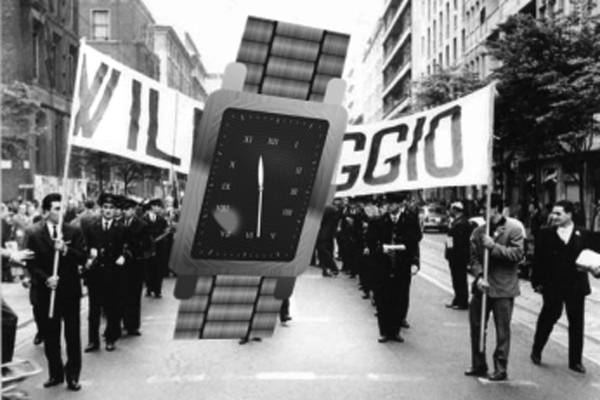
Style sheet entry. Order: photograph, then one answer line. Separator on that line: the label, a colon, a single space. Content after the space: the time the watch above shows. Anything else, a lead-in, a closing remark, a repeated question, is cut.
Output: 11:28
